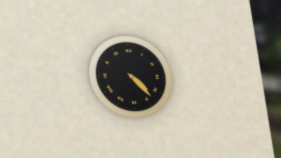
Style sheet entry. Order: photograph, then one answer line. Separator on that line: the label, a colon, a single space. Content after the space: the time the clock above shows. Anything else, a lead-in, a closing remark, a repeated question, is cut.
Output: 4:23
